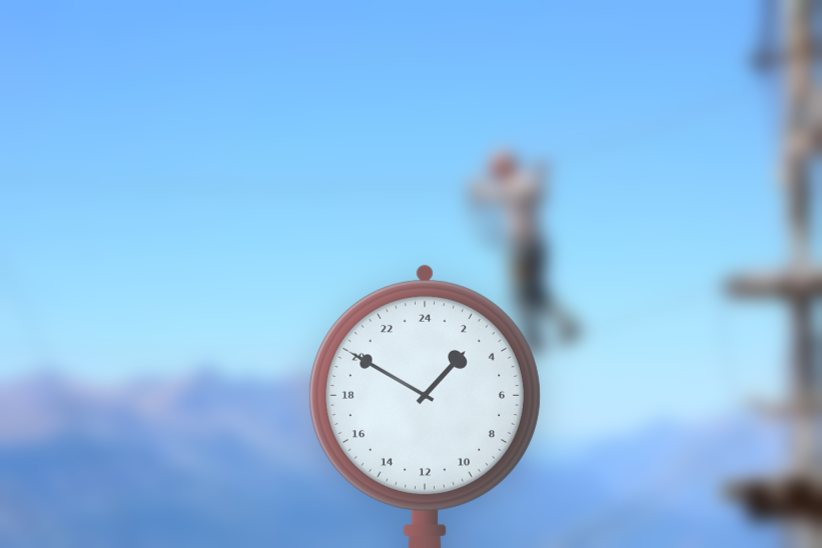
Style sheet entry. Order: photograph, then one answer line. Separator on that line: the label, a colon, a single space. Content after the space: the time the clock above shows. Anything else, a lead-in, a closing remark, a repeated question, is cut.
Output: 2:50
